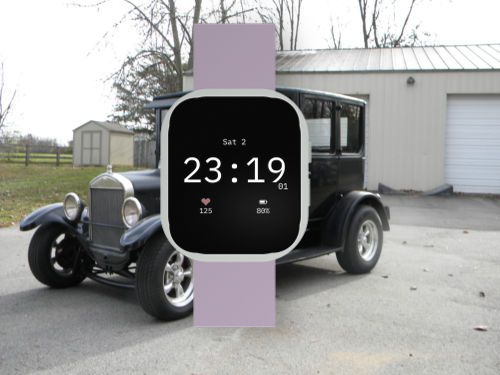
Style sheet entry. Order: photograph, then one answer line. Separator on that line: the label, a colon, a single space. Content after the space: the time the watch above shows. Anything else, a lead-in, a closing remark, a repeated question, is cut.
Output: 23:19:01
